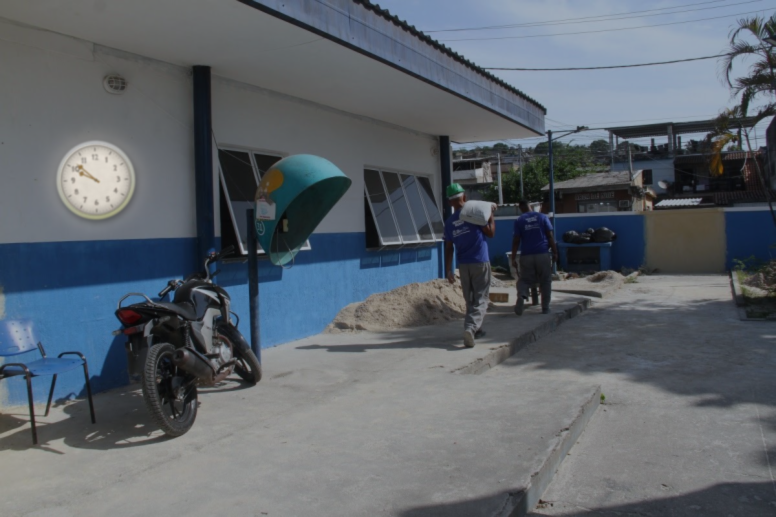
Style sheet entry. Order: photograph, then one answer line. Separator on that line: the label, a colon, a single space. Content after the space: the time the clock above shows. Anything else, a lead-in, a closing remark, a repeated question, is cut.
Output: 9:52
